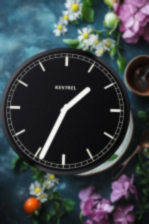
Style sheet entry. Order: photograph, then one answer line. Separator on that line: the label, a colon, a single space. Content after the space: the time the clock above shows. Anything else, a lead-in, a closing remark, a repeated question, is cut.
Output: 1:34
